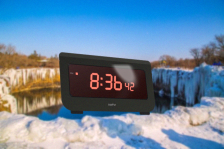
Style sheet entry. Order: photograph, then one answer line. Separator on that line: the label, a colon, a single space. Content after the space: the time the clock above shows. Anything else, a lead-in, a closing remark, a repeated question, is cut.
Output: 8:36:42
